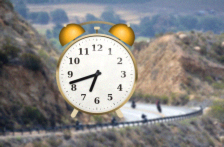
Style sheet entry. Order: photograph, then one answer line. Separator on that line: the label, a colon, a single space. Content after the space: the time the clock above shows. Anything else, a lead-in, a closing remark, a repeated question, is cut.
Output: 6:42
